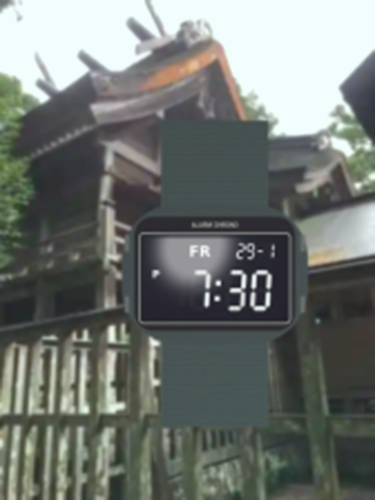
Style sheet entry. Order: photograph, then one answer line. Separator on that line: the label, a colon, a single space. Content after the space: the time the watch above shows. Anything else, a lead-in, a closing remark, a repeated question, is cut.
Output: 7:30
